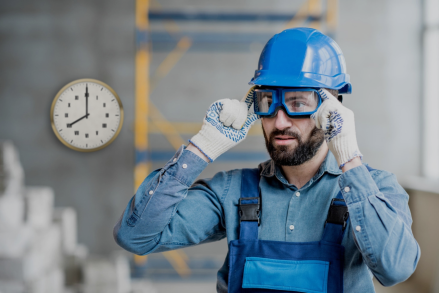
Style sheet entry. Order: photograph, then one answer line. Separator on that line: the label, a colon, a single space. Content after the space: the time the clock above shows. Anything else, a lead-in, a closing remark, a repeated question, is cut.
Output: 8:00
